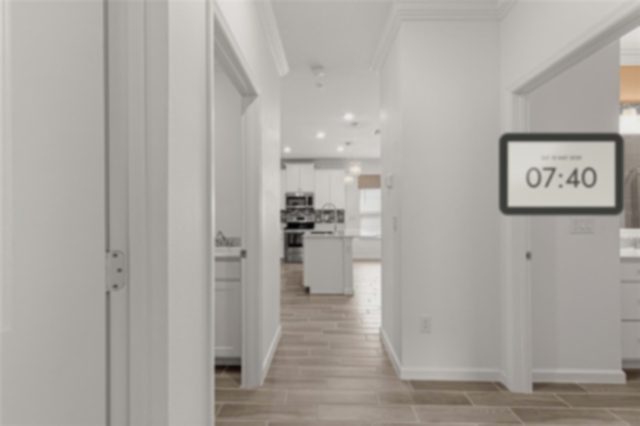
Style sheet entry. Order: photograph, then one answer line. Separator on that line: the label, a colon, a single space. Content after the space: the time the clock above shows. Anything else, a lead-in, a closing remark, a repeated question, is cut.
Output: 7:40
